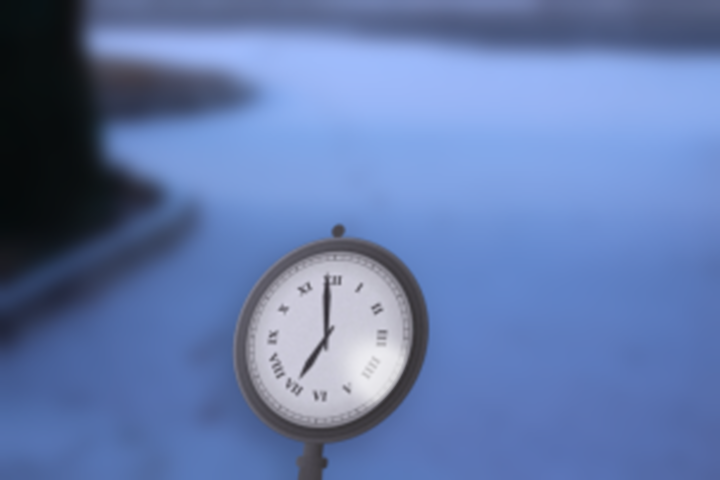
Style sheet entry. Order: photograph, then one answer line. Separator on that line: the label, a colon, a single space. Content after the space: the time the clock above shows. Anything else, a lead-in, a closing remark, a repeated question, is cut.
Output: 6:59
